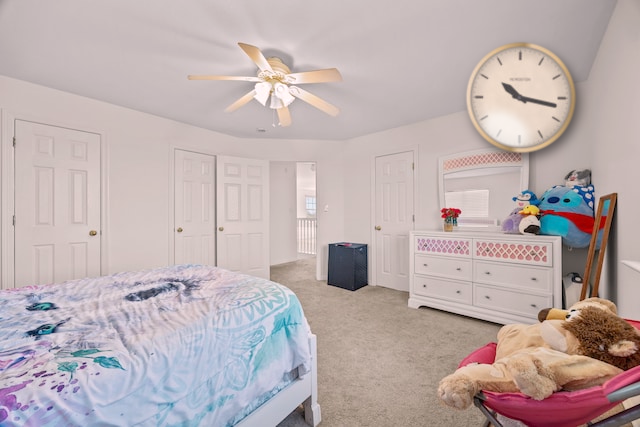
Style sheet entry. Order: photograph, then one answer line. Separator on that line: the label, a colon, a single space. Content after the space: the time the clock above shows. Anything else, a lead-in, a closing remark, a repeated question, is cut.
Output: 10:17
